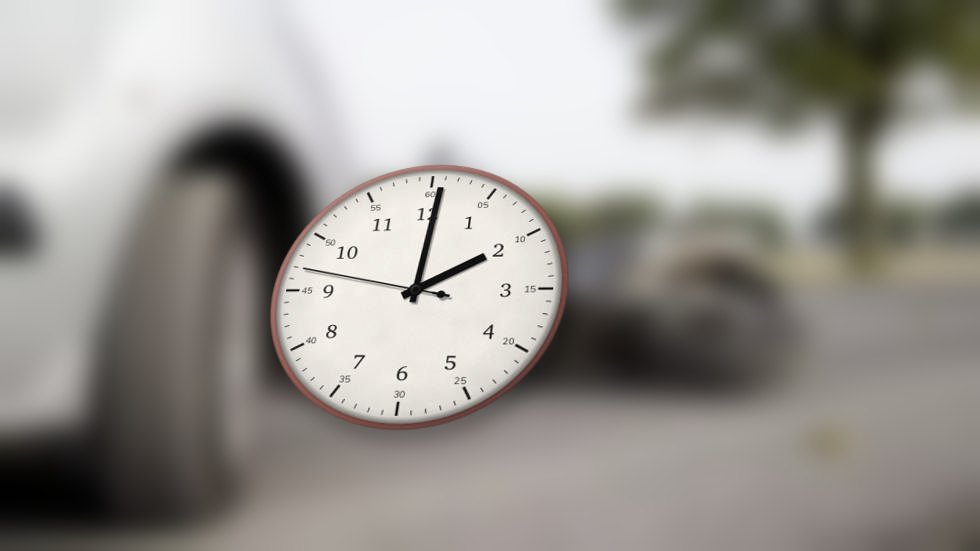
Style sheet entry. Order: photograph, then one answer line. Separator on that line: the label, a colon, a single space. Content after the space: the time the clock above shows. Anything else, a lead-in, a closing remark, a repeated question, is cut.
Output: 2:00:47
